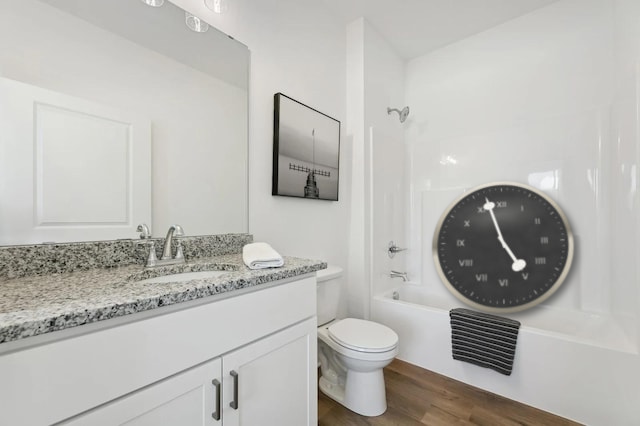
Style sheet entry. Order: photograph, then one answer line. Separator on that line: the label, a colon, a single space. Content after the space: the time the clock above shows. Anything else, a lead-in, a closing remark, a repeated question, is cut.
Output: 4:57
